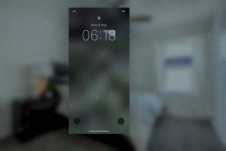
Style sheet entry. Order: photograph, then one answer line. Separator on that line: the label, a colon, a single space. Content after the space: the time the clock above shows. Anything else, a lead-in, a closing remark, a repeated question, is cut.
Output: 6:18
